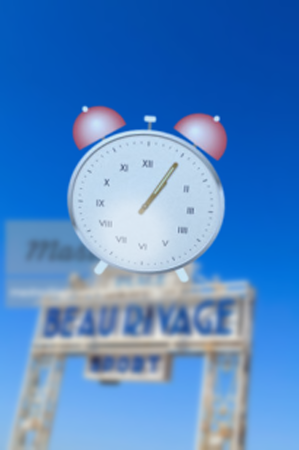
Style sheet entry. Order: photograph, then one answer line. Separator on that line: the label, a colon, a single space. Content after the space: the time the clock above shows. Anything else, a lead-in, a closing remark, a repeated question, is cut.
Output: 1:05
